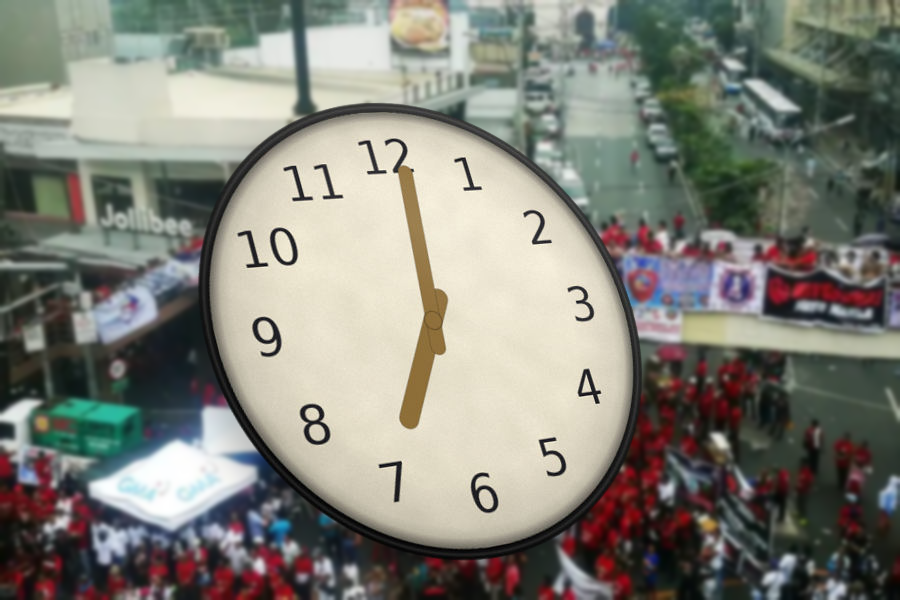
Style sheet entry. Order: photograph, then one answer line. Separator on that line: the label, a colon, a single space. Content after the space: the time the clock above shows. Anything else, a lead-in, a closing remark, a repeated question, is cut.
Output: 7:01
